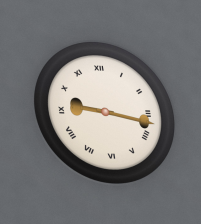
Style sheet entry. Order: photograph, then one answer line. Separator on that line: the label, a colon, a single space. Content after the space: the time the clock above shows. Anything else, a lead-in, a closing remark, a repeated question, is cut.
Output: 9:17
